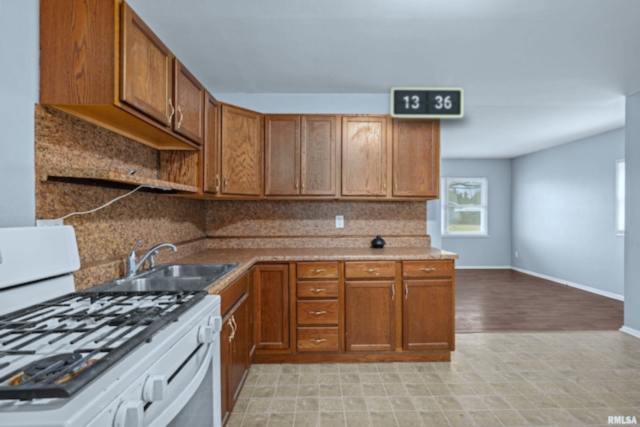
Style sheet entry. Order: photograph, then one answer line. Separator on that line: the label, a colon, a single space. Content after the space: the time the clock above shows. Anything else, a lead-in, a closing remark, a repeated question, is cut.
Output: 13:36
